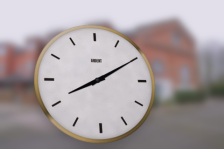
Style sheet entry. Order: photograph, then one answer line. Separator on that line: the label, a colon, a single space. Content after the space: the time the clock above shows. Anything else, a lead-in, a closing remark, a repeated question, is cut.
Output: 8:10
